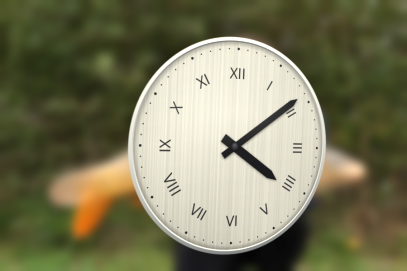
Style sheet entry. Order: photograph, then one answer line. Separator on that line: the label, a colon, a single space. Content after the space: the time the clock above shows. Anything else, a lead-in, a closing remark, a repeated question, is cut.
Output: 4:09
